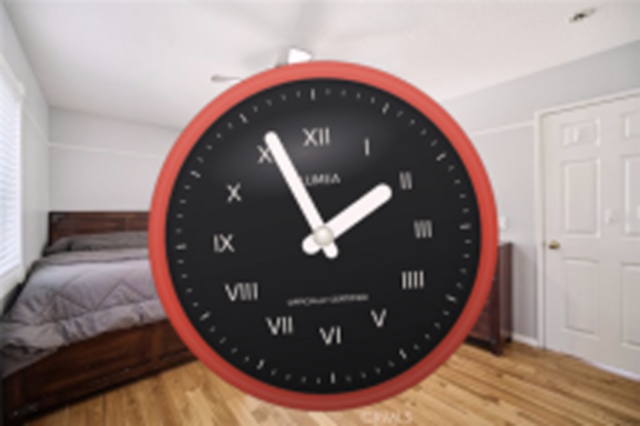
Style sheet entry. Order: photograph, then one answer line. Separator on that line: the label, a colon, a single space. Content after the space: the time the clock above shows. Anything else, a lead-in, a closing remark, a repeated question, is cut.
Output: 1:56
